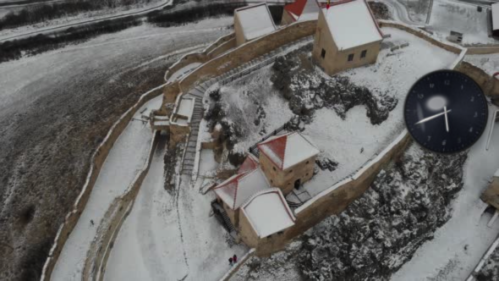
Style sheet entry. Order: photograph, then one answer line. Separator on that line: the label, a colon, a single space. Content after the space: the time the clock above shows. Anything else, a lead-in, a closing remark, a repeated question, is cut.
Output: 5:41
